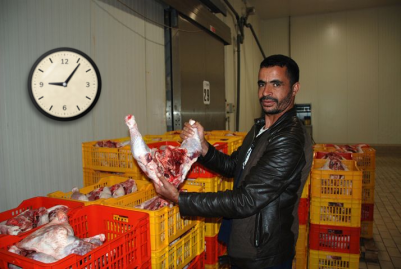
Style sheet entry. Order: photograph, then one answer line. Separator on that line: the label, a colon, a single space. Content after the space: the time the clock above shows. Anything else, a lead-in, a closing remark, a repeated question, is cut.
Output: 9:06
